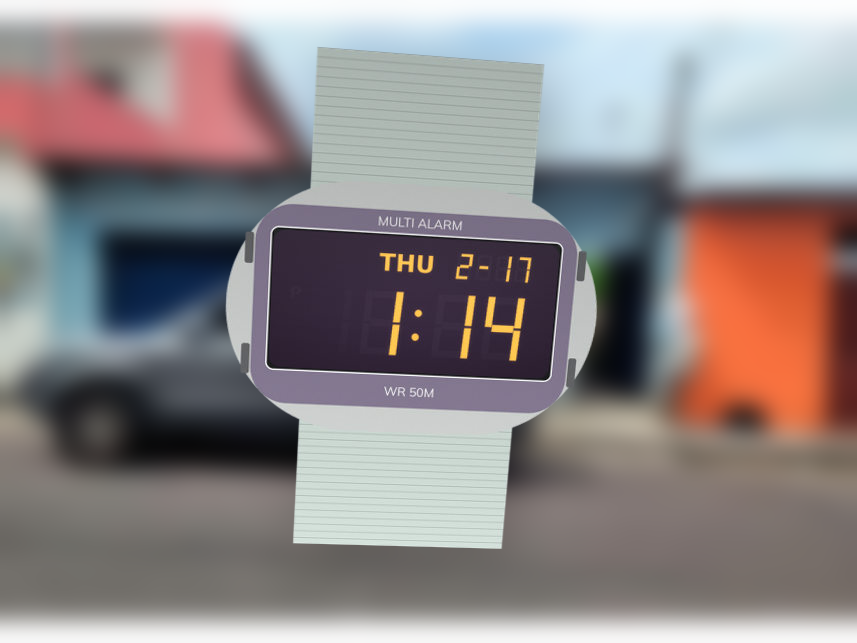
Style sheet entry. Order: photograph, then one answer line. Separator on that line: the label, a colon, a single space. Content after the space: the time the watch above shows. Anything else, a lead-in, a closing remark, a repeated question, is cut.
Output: 1:14
